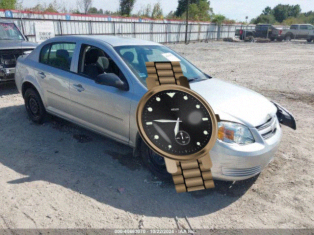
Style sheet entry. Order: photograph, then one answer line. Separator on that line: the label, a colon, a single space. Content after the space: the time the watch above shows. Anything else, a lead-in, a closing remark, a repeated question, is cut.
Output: 6:46
